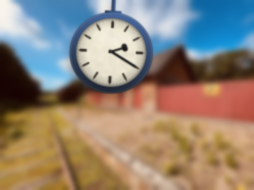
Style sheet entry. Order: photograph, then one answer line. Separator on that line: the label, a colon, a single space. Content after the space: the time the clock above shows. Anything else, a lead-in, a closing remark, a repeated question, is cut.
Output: 2:20
